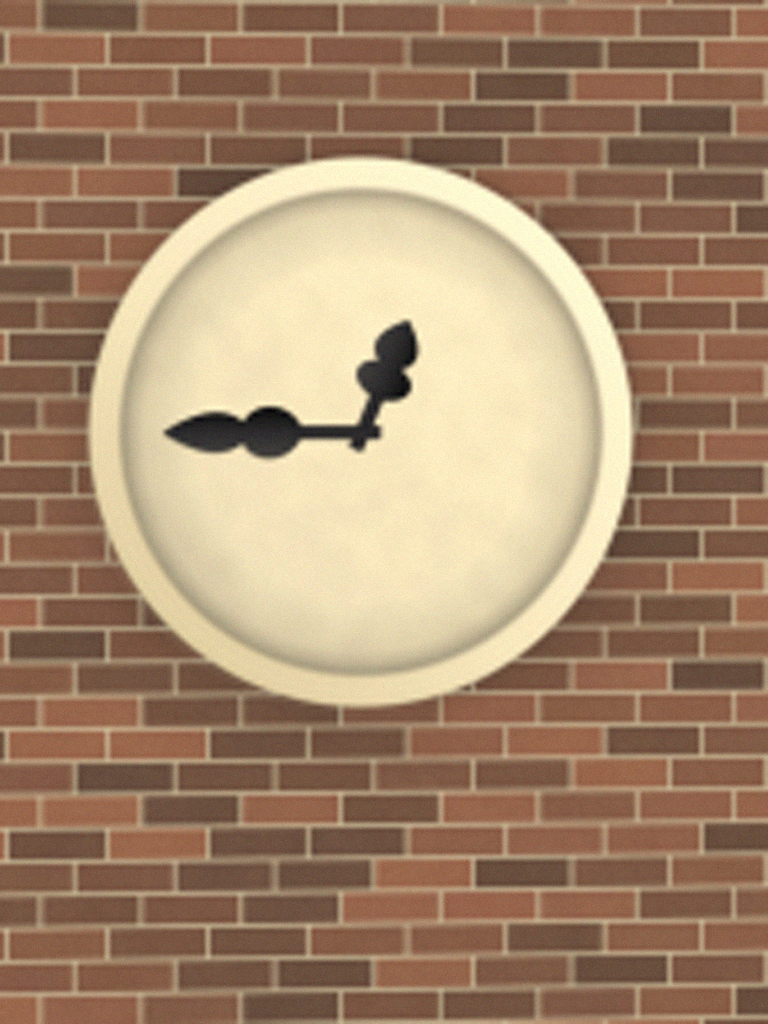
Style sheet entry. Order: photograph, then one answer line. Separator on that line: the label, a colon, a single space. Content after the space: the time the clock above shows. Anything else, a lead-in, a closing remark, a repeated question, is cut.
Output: 12:45
